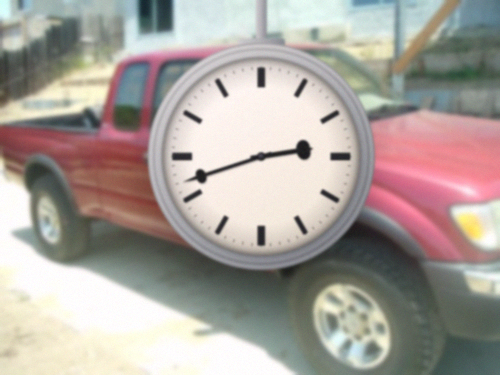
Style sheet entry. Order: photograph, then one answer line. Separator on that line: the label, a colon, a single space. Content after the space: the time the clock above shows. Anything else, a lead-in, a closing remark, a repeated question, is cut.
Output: 2:42
